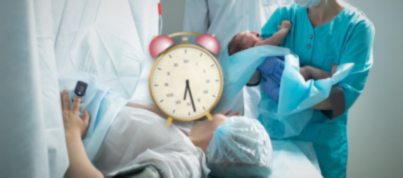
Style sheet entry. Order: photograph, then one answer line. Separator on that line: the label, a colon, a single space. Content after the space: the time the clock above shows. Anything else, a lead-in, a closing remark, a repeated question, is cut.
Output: 6:28
